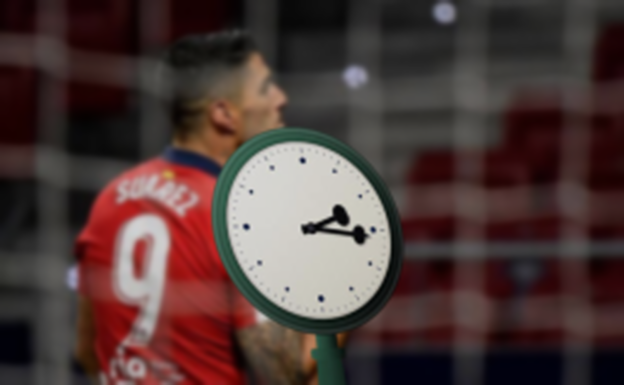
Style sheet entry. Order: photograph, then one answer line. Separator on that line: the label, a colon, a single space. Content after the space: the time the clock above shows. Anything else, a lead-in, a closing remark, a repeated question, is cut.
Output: 2:16
